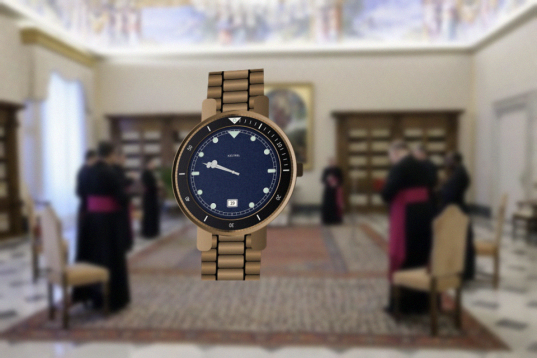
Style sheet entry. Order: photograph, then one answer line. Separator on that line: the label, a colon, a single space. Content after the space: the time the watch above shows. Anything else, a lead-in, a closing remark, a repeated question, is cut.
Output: 9:48
